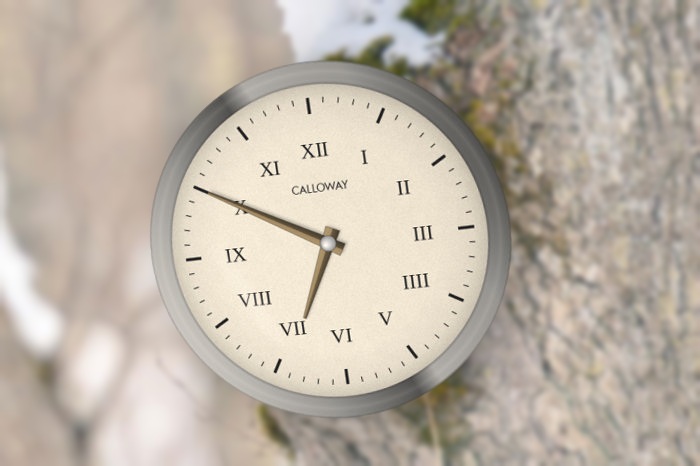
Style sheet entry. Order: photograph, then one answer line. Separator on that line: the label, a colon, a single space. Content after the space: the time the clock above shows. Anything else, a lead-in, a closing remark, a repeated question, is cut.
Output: 6:50
